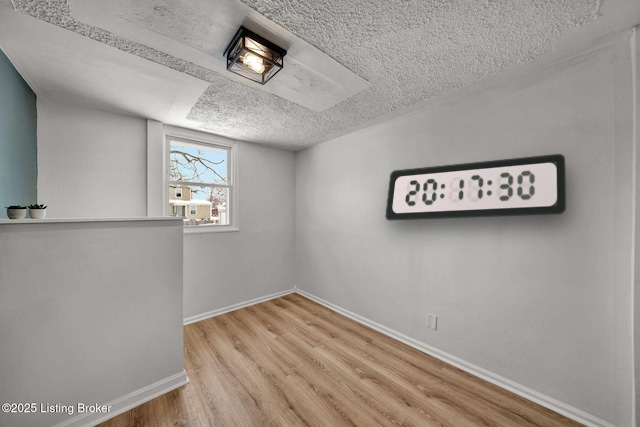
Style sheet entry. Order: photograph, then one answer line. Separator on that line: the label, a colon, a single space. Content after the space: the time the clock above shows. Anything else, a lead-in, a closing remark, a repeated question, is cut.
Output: 20:17:30
